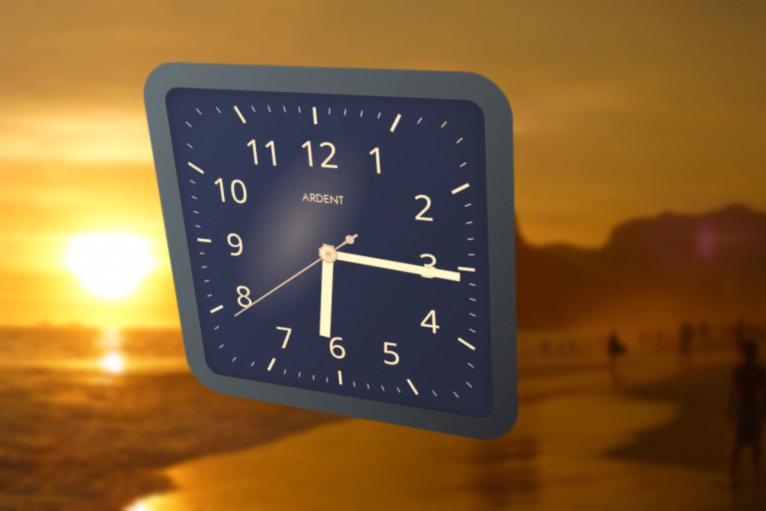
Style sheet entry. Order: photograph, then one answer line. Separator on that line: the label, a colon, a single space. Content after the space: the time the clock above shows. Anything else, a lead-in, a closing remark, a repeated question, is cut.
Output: 6:15:39
